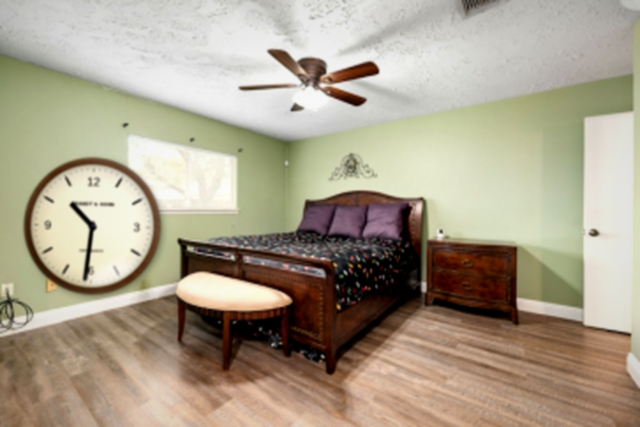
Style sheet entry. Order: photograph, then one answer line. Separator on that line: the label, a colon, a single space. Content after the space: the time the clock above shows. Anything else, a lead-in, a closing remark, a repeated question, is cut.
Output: 10:31
